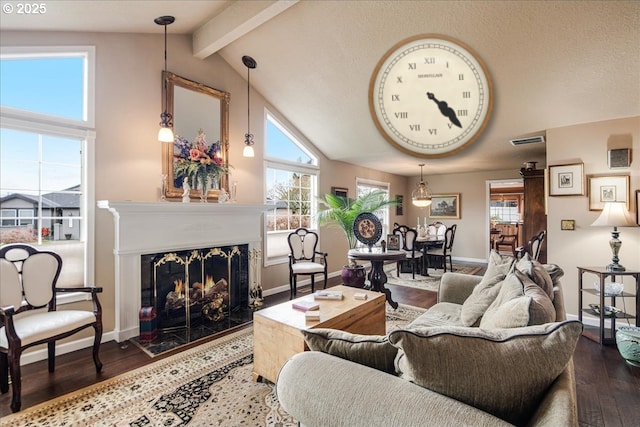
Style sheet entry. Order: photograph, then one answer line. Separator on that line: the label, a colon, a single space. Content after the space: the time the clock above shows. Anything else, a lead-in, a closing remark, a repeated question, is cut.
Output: 4:23
